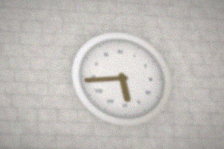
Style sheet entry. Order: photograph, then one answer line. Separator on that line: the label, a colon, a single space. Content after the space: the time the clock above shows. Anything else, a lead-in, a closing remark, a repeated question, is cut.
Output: 5:44
